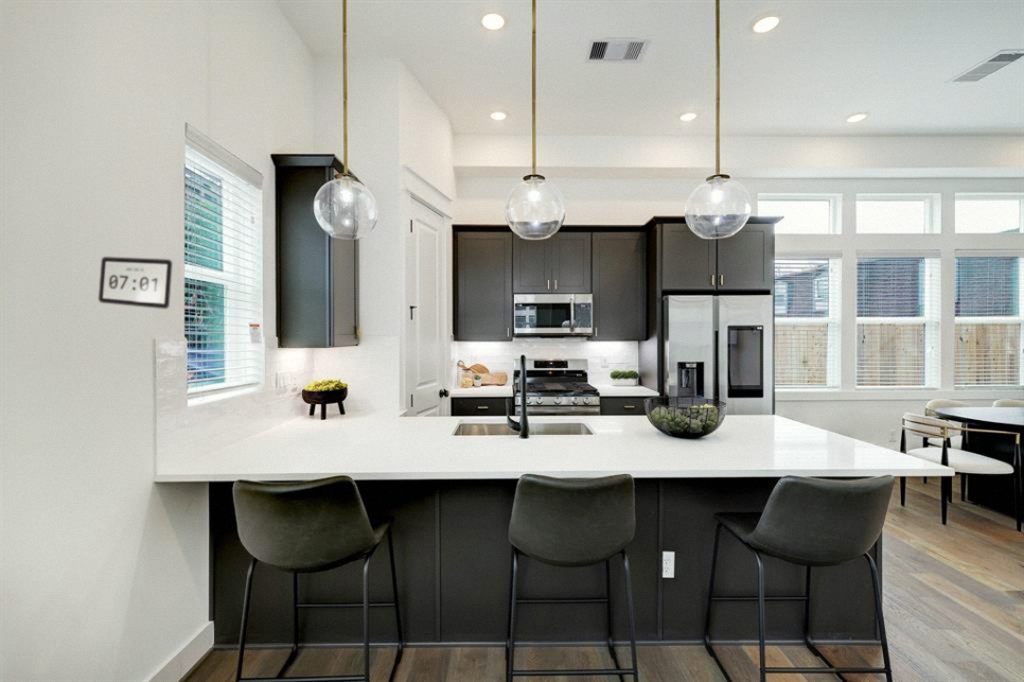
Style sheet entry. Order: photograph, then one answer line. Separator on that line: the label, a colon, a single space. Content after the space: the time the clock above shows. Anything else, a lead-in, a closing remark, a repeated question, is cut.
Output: 7:01
